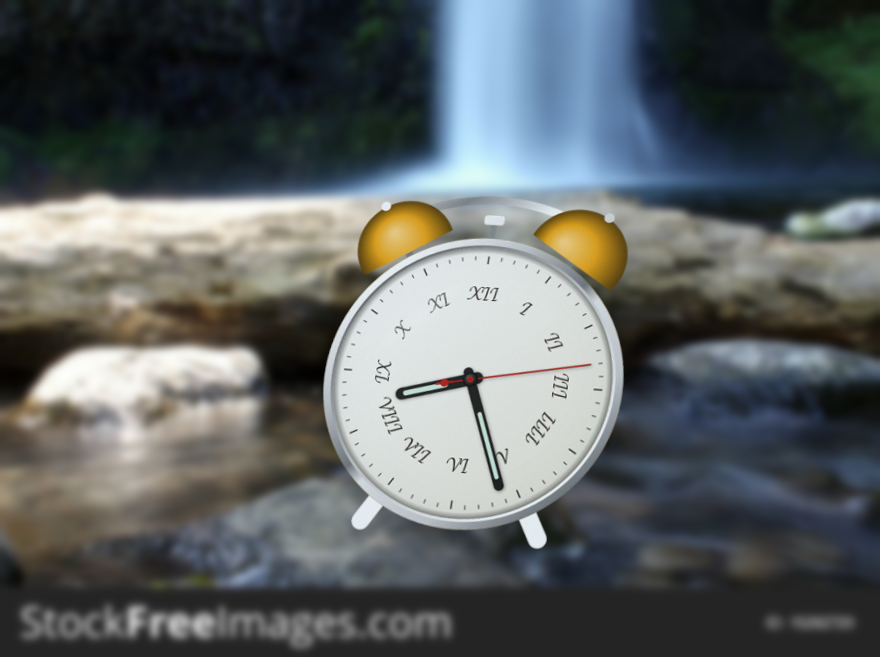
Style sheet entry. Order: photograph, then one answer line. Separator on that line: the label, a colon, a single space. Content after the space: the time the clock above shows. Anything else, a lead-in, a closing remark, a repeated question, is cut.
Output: 8:26:13
